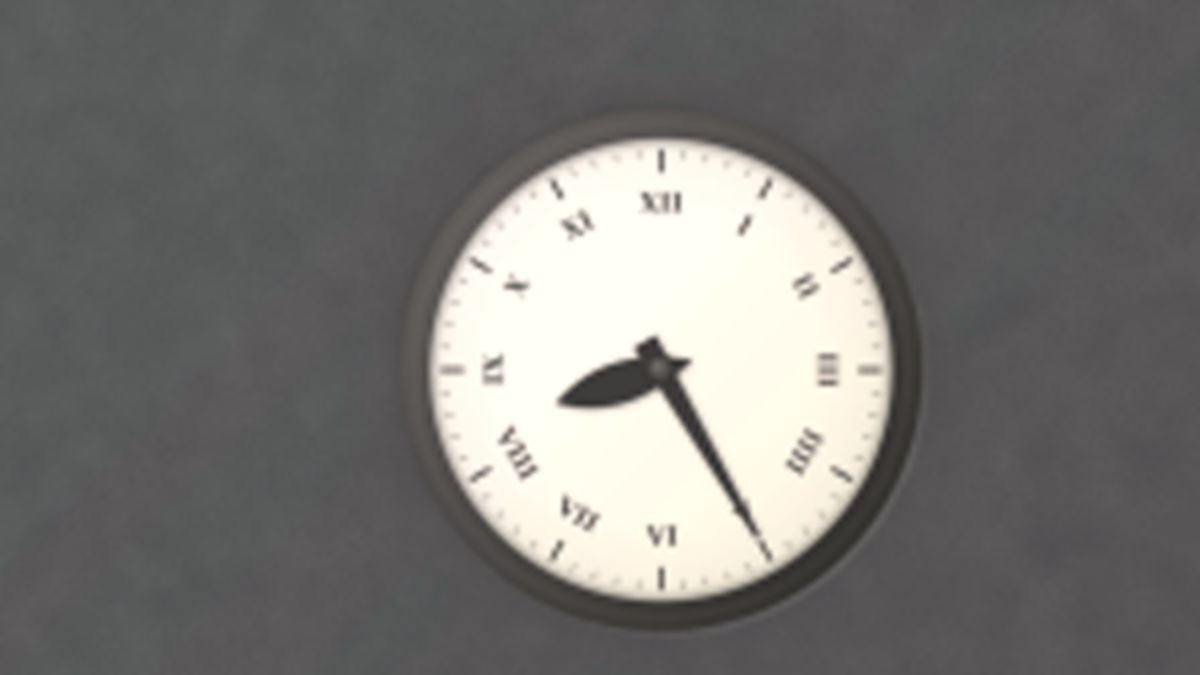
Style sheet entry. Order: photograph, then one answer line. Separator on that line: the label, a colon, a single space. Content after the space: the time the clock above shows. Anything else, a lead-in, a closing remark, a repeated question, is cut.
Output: 8:25
